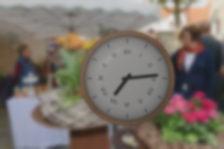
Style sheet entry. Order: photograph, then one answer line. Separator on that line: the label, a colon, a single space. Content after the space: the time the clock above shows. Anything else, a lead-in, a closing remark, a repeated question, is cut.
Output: 7:14
